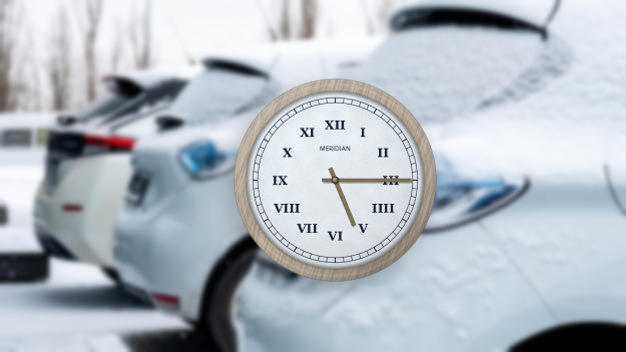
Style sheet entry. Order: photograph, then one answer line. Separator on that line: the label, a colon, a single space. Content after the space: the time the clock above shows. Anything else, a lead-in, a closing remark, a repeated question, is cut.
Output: 5:15
